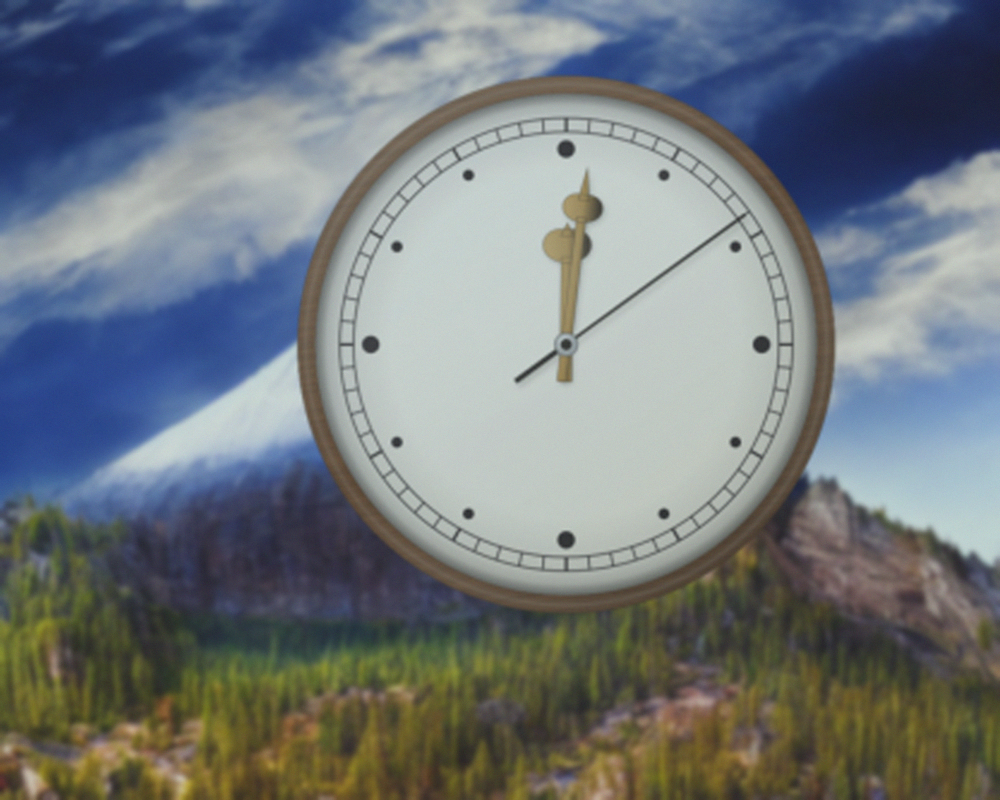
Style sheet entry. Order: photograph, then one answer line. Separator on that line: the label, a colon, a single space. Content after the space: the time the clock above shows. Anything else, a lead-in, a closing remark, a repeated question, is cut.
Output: 12:01:09
